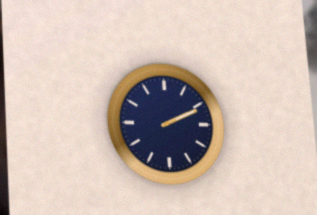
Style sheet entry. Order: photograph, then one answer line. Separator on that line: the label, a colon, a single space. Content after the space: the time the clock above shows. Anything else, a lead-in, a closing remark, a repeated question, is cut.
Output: 2:11
